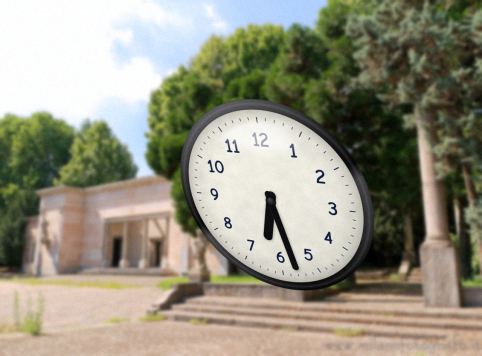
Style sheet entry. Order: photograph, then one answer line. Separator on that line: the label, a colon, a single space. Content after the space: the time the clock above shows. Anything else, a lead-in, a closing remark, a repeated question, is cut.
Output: 6:28
